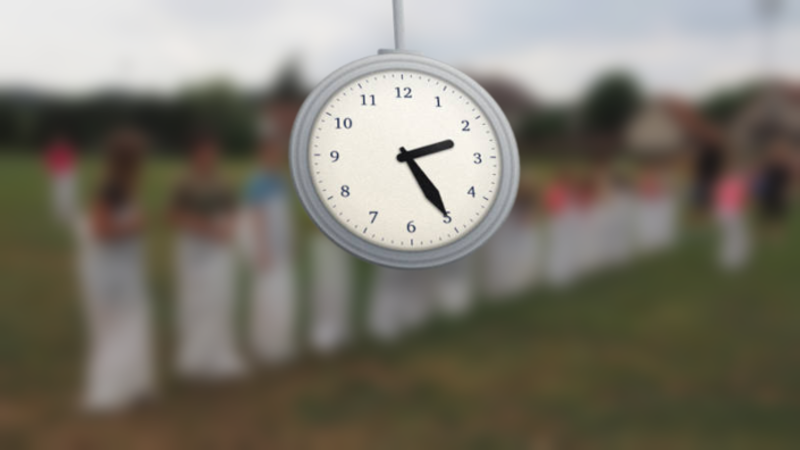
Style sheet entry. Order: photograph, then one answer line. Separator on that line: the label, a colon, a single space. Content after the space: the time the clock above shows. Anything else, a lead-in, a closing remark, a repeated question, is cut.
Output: 2:25
